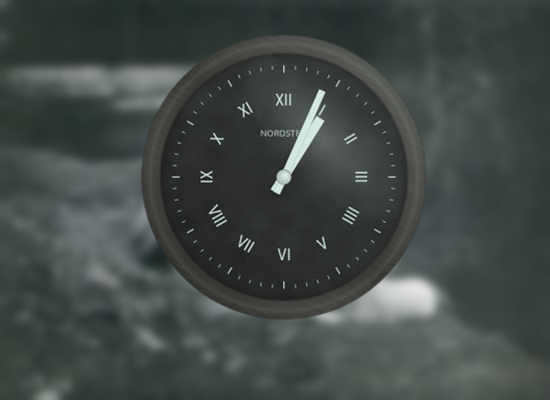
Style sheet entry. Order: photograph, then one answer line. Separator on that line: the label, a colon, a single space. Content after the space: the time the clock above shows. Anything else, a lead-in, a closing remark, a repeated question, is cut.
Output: 1:04
